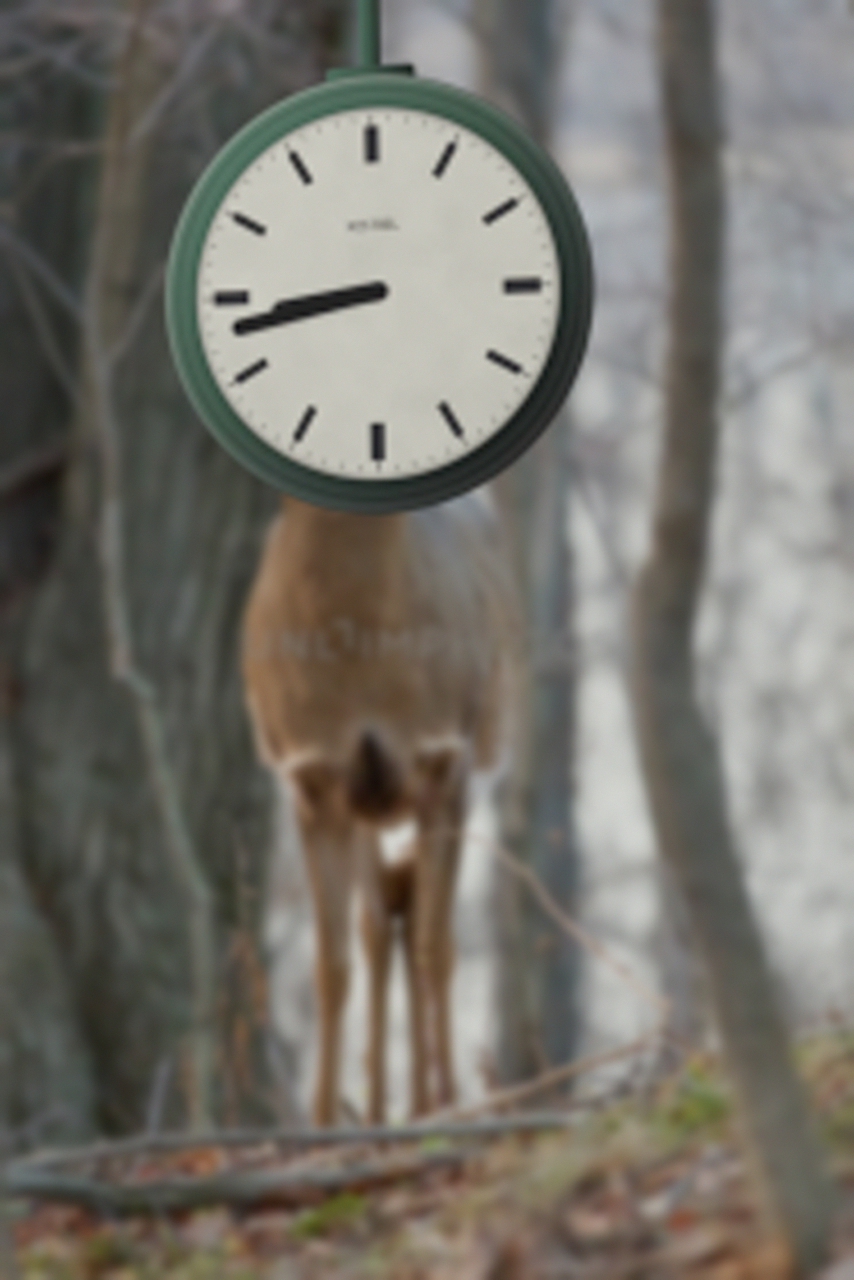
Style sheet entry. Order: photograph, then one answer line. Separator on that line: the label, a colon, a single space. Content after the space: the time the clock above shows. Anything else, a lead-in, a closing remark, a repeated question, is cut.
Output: 8:43
